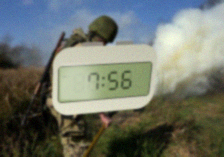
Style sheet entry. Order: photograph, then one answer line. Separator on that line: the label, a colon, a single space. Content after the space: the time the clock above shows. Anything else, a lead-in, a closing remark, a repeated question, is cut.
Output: 7:56
